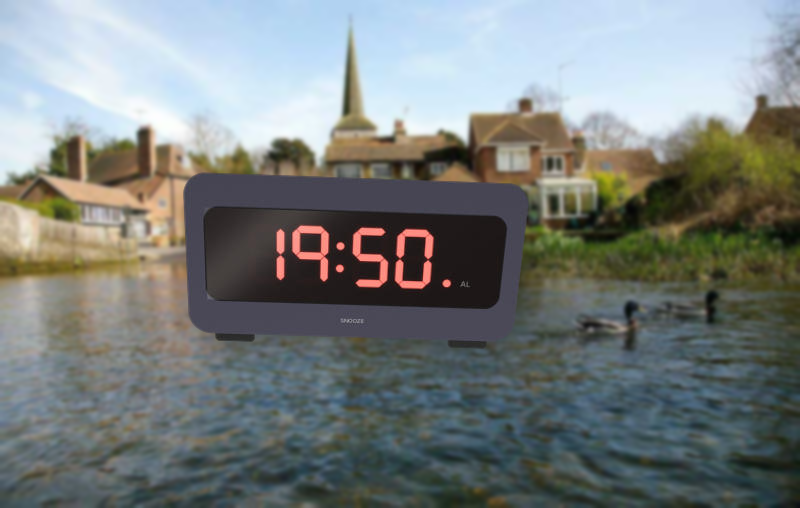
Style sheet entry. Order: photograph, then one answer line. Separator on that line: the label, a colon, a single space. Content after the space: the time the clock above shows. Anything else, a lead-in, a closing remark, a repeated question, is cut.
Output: 19:50
